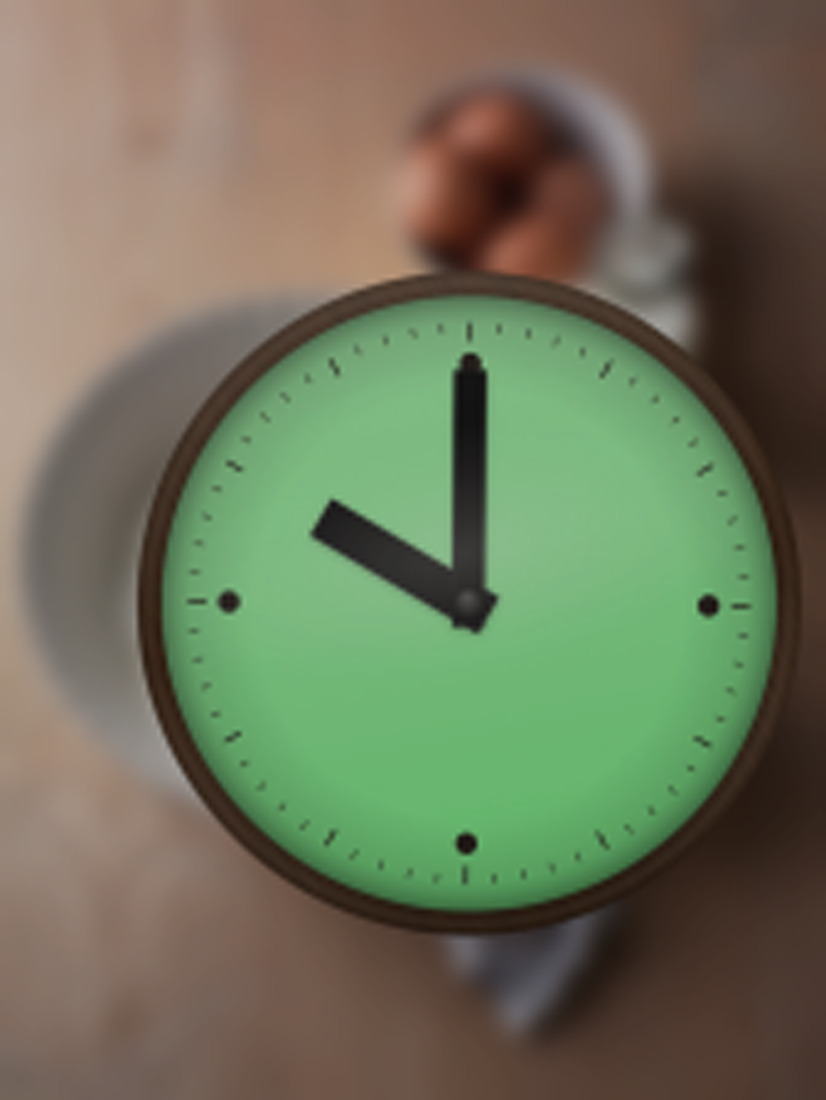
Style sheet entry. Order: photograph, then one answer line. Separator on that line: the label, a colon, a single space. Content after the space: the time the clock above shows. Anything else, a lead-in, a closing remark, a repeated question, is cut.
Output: 10:00
